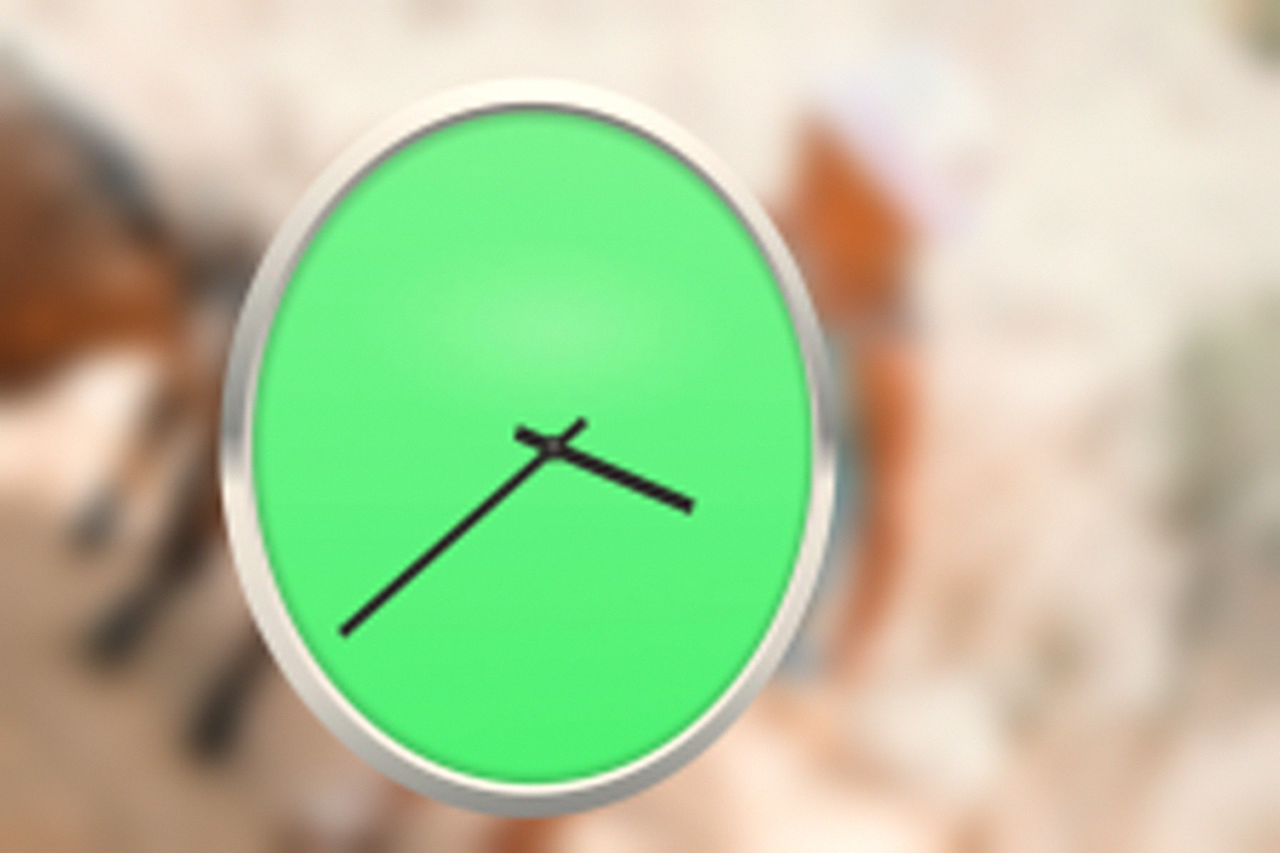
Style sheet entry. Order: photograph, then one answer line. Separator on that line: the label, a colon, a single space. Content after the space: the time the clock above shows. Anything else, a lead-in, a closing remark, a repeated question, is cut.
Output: 3:39
